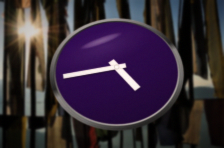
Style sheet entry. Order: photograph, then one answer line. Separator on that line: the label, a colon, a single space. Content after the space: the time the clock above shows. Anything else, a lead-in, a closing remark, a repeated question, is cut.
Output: 4:43
